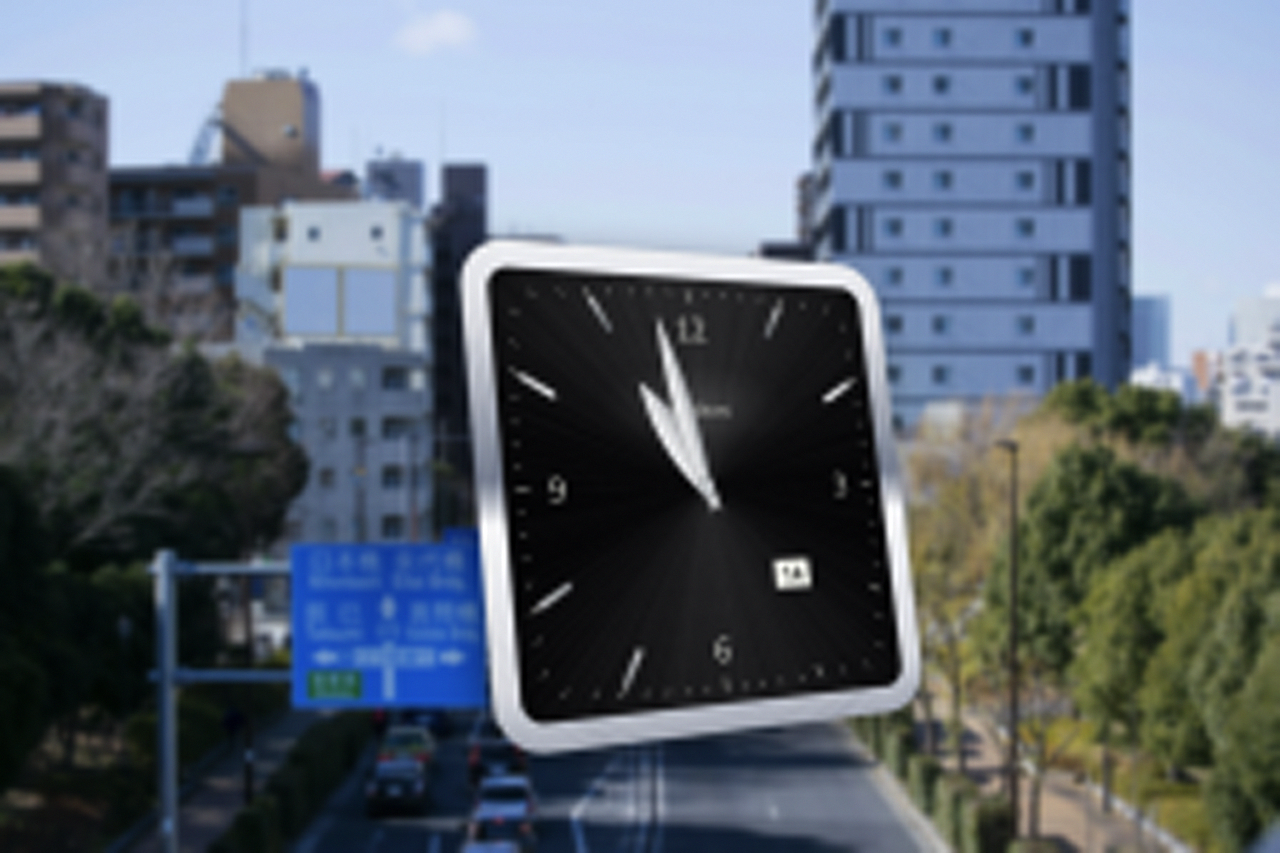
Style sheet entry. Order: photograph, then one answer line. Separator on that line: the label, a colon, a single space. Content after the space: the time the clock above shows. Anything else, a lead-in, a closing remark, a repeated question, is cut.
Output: 10:58
